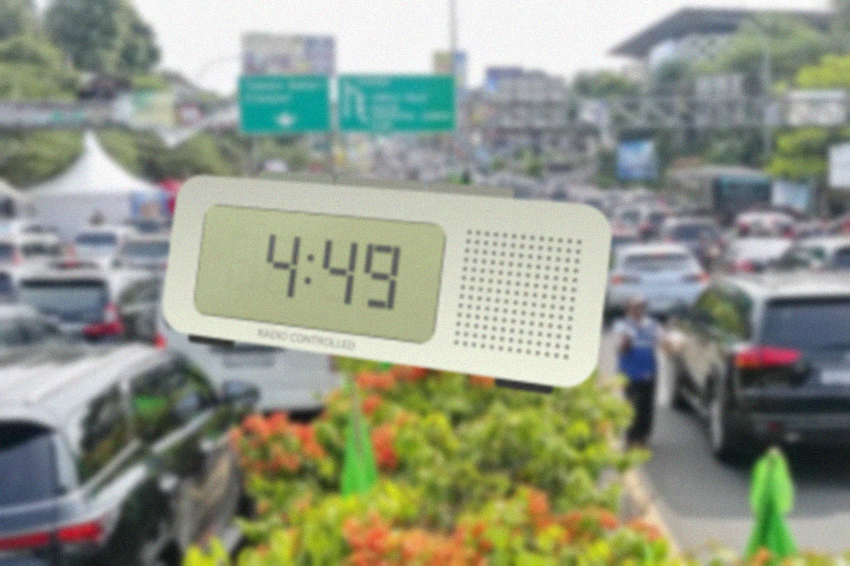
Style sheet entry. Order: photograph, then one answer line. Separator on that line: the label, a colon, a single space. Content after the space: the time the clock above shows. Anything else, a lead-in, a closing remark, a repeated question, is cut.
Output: 4:49
